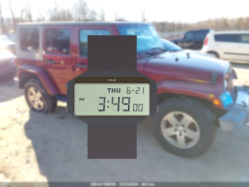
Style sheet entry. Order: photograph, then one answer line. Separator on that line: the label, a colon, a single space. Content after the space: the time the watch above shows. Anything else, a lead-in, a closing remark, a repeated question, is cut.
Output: 3:49:00
